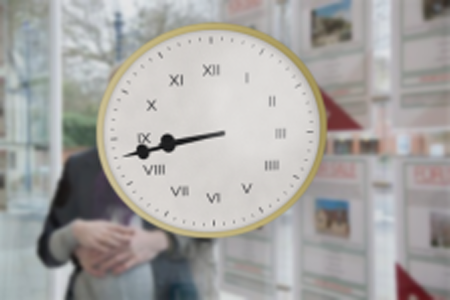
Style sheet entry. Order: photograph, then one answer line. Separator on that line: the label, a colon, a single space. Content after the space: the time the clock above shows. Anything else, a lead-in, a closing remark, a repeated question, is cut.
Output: 8:43
